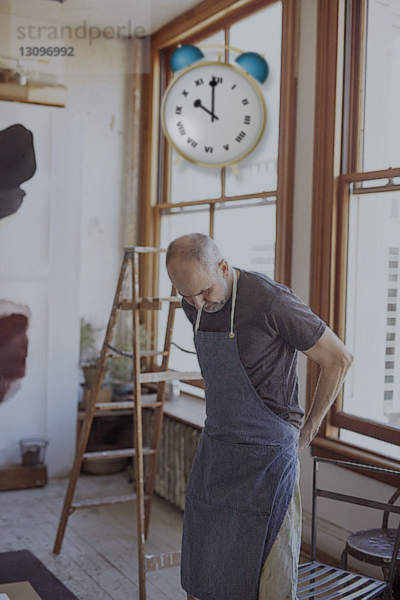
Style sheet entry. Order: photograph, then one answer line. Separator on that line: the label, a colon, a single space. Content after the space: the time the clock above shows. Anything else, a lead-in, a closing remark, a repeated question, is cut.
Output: 9:59
